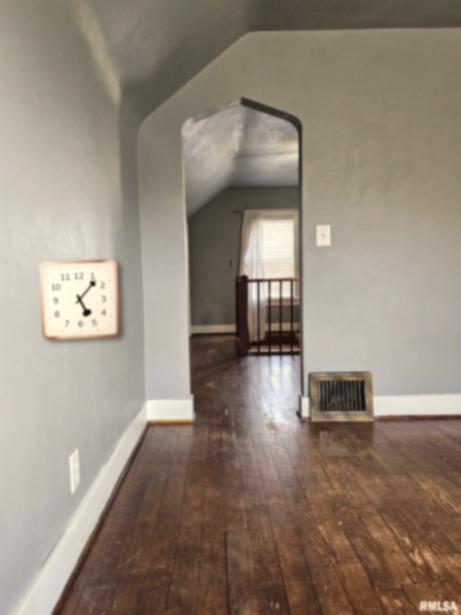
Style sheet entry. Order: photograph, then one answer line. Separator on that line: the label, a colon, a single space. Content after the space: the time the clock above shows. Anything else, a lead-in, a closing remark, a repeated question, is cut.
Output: 5:07
